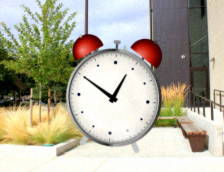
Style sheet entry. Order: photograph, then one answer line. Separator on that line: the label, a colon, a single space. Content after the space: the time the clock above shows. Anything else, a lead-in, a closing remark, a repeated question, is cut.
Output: 12:50
